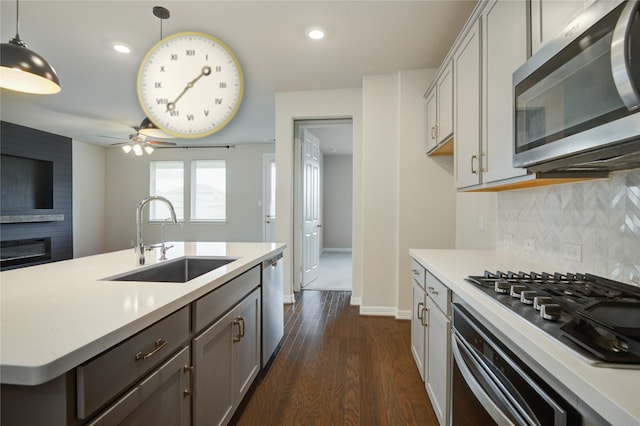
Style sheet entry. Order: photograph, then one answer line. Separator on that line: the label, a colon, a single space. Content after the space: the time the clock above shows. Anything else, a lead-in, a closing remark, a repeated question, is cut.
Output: 1:37
